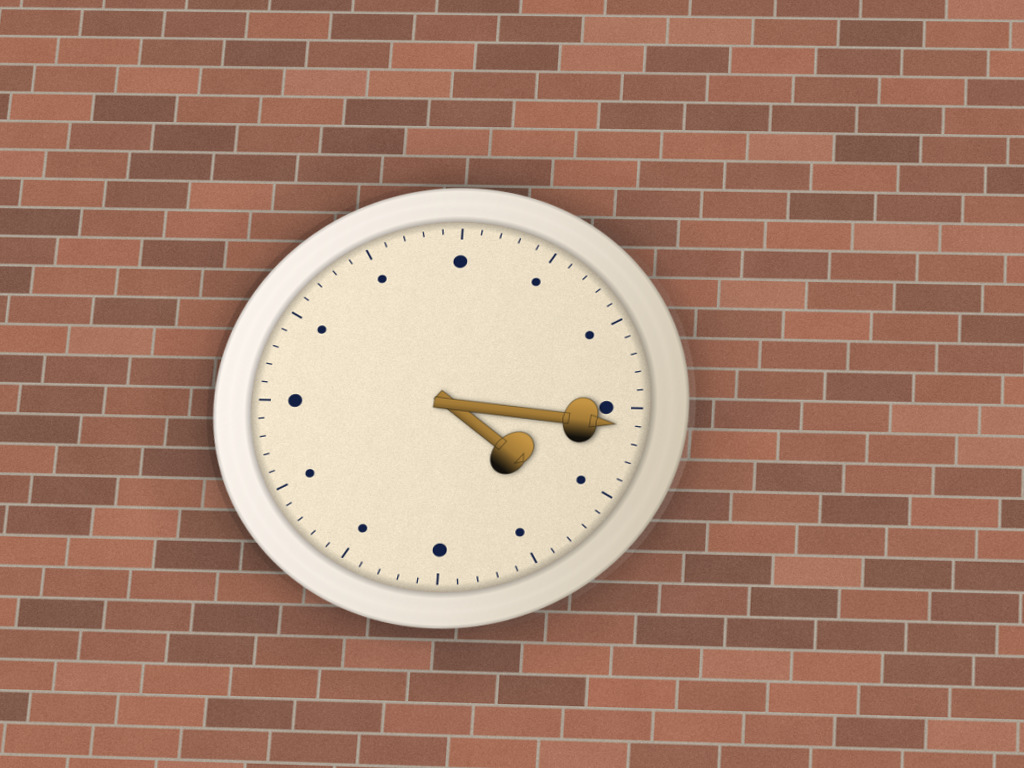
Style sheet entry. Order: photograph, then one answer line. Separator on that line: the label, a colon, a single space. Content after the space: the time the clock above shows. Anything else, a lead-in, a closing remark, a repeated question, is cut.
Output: 4:16
